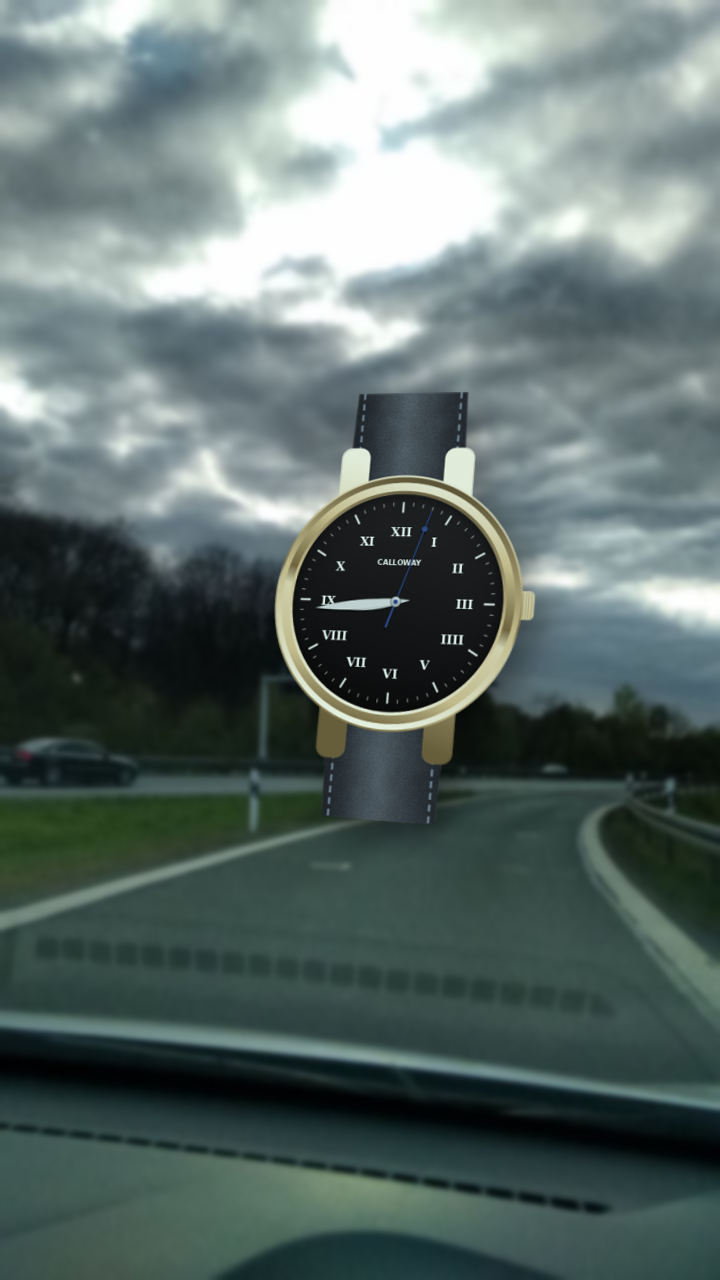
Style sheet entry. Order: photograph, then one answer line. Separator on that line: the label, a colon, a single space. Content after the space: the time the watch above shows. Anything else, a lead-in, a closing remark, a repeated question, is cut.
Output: 8:44:03
